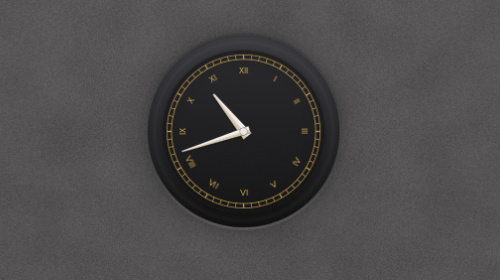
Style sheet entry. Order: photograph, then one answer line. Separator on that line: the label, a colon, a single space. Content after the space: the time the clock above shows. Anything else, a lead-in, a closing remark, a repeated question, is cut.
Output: 10:42
